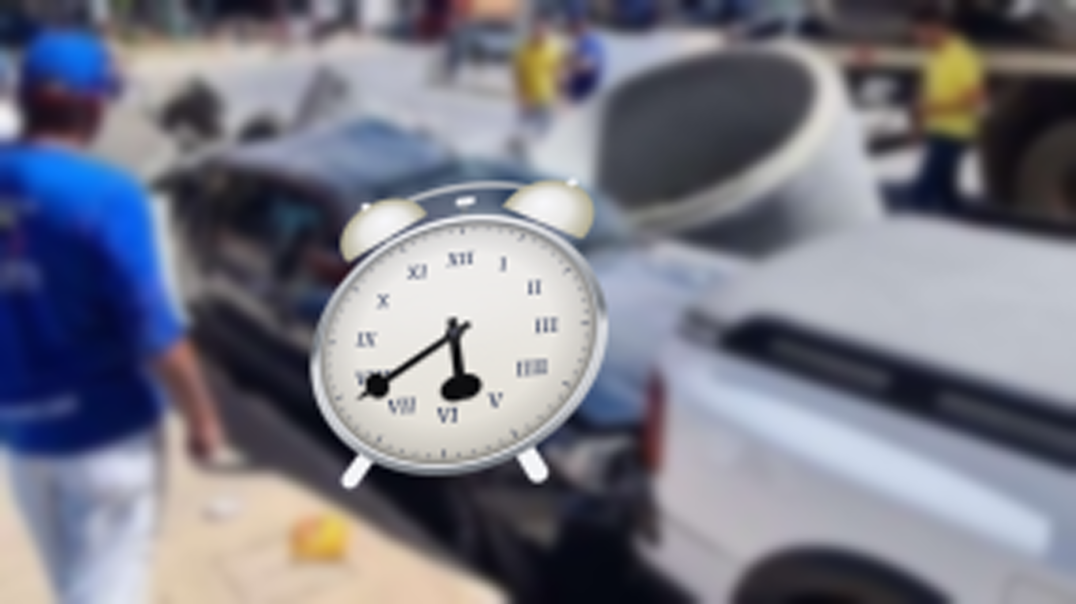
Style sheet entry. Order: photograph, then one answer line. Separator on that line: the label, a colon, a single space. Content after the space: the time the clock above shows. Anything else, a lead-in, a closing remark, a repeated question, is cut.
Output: 5:39
